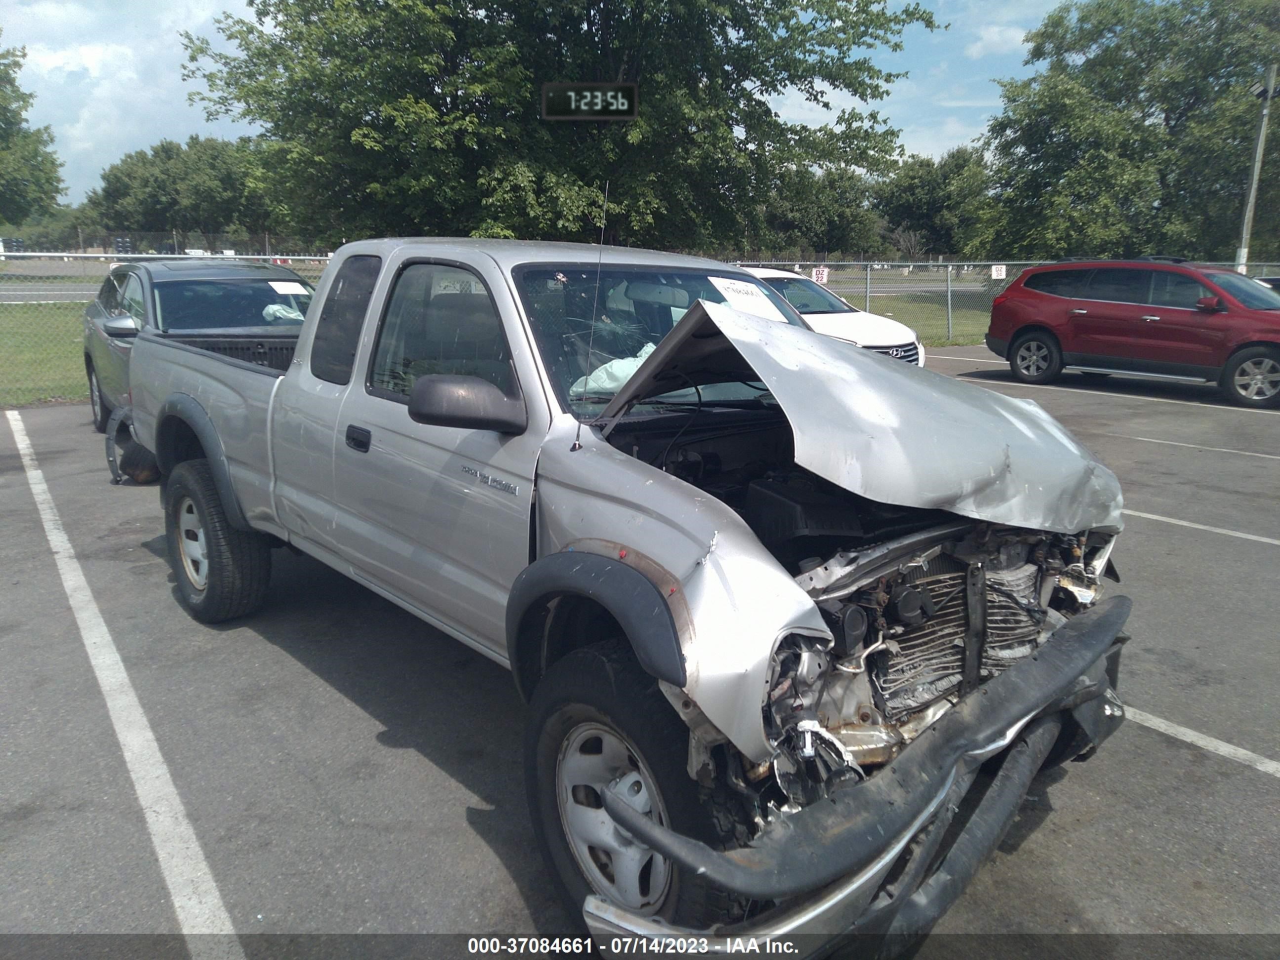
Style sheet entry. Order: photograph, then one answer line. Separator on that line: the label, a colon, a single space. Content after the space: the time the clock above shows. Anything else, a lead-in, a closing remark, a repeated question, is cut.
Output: 7:23:56
